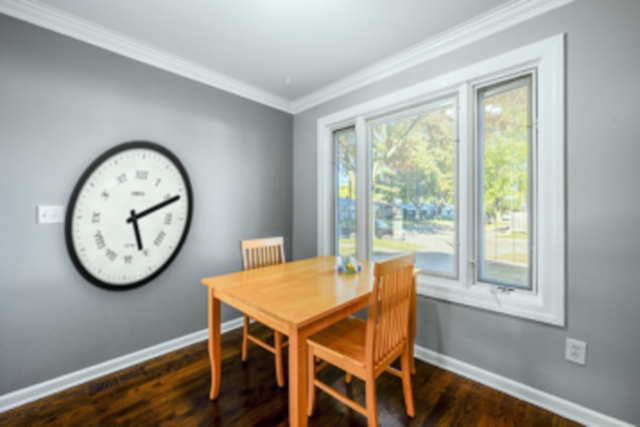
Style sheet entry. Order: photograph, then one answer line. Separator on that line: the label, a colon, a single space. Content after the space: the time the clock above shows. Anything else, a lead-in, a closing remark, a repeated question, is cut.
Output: 5:11
